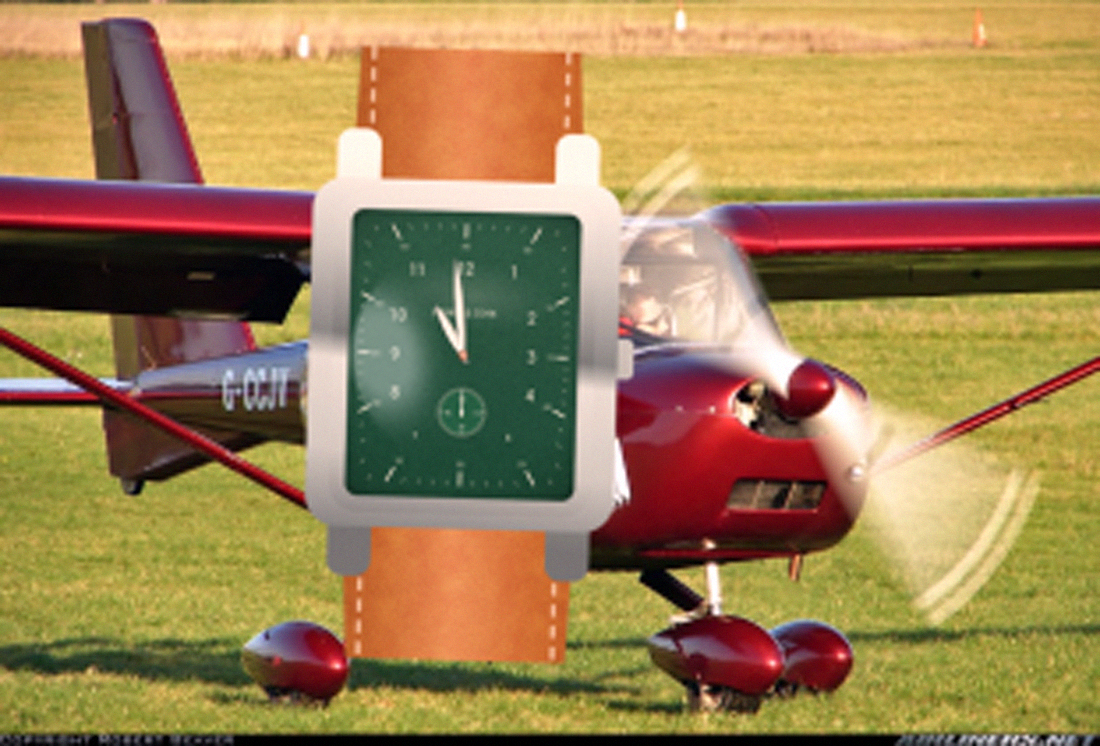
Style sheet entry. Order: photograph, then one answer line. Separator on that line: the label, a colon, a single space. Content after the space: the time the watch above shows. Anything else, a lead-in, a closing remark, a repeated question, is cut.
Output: 10:59
